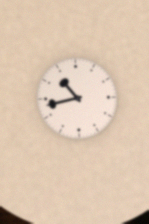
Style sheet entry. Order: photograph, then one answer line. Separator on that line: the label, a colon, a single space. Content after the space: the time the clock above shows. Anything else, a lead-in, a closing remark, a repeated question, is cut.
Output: 10:43
